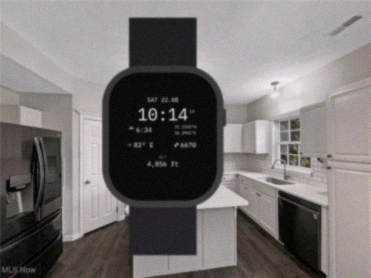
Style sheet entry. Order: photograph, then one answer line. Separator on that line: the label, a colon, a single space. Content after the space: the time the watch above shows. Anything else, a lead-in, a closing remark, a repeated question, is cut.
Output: 10:14
